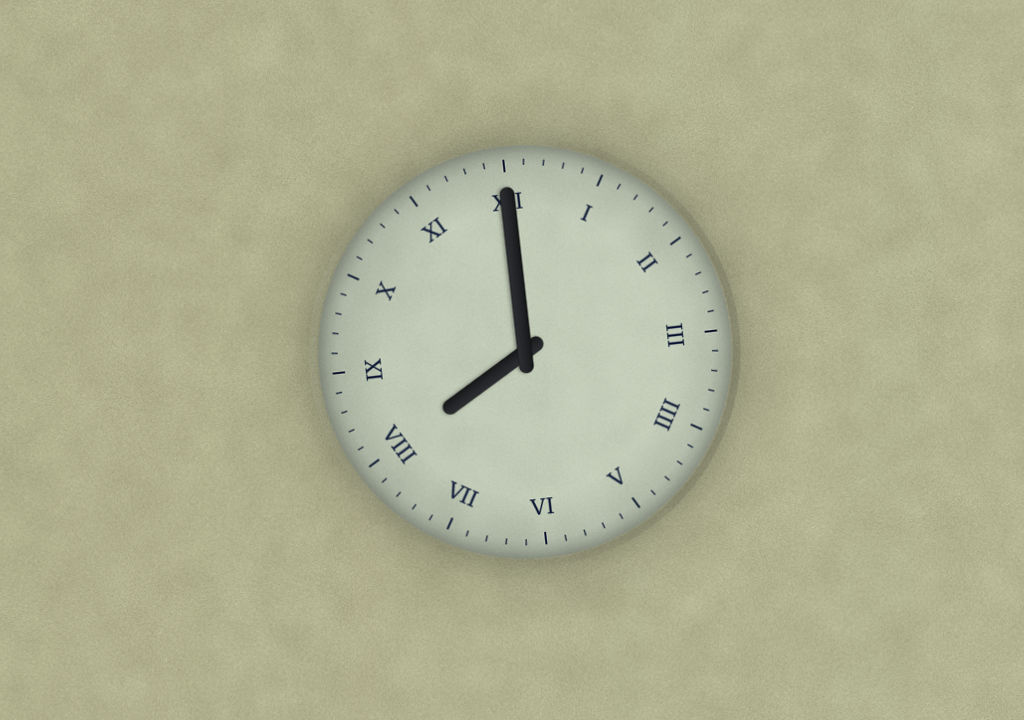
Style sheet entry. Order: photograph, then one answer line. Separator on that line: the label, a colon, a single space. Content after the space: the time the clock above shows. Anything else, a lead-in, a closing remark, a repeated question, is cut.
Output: 8:00
